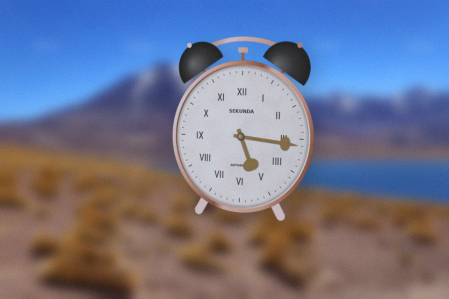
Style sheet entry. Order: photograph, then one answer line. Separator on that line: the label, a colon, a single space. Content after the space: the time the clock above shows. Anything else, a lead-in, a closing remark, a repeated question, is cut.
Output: 5:16
